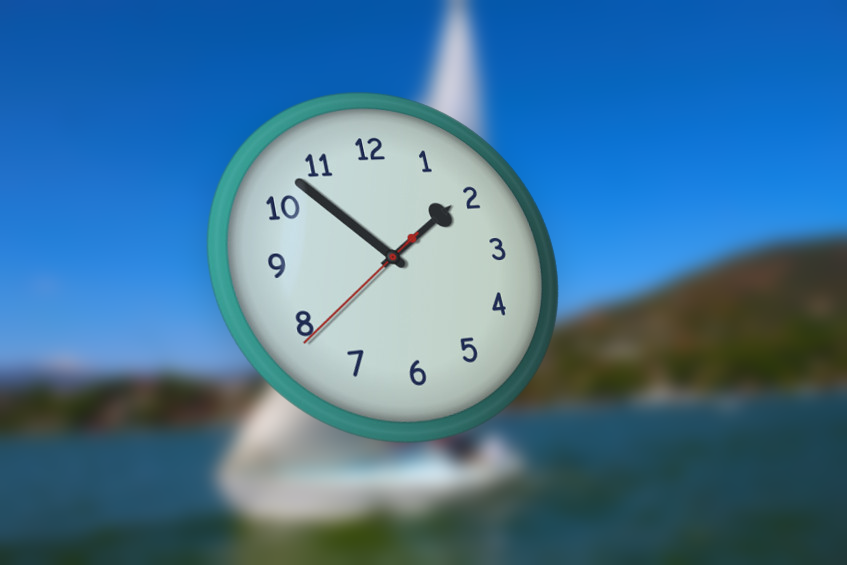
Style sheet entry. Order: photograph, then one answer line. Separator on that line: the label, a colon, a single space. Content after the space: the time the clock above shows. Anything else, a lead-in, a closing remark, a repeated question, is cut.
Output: 1:52:39
